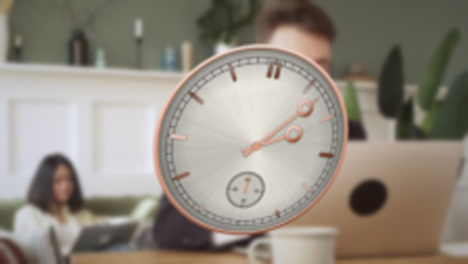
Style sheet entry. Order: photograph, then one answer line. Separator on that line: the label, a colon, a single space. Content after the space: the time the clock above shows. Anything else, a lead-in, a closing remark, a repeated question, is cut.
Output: 2:07
